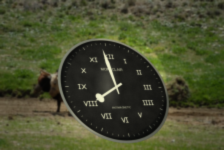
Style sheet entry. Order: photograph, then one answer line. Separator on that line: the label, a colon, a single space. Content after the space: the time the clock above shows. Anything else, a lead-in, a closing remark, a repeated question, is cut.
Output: 7:59
